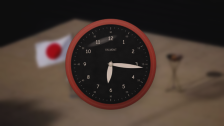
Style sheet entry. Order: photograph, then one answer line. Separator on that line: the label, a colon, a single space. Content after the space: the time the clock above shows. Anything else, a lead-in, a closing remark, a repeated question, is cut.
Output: 6:16
